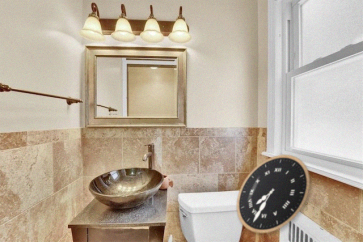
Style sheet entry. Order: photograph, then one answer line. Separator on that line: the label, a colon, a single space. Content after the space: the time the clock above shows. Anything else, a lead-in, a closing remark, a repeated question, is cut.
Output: 7:33
